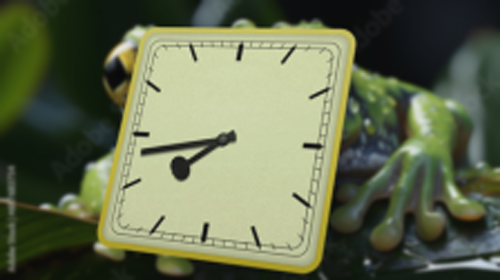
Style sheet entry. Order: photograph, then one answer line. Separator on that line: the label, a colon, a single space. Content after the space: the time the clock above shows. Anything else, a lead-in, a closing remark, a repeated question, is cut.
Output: 7:43
